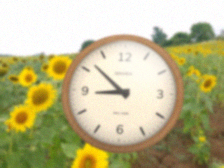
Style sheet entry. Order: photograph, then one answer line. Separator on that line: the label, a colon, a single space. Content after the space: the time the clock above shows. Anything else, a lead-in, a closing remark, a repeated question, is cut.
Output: 8:52
